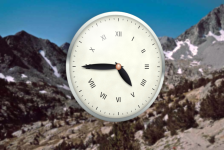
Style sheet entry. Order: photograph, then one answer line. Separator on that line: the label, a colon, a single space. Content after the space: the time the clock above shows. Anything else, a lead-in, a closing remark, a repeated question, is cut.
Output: 4:45
